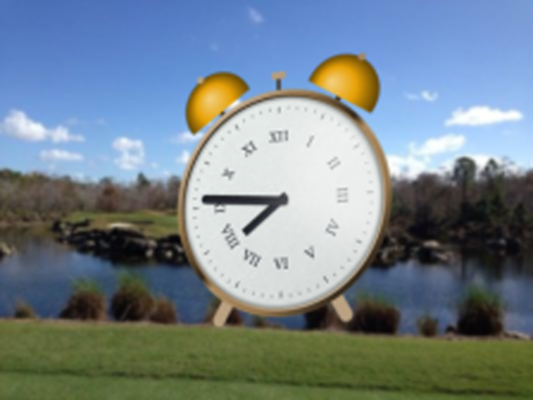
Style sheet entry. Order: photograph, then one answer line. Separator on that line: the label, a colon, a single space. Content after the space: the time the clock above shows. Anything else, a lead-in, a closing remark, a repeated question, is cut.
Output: 7:46
